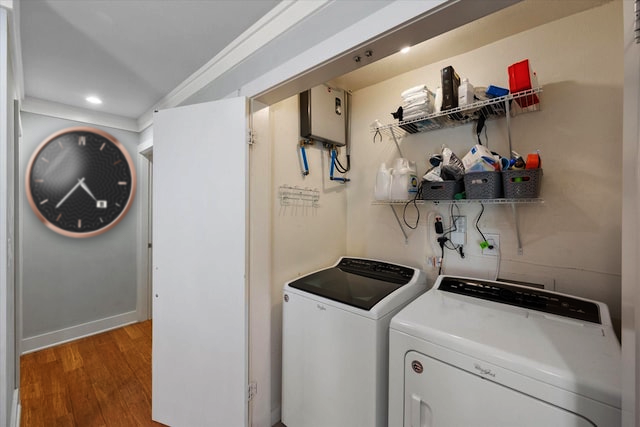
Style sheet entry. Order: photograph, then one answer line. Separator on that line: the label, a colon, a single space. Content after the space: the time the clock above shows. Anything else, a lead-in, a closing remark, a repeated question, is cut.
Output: 4:37
